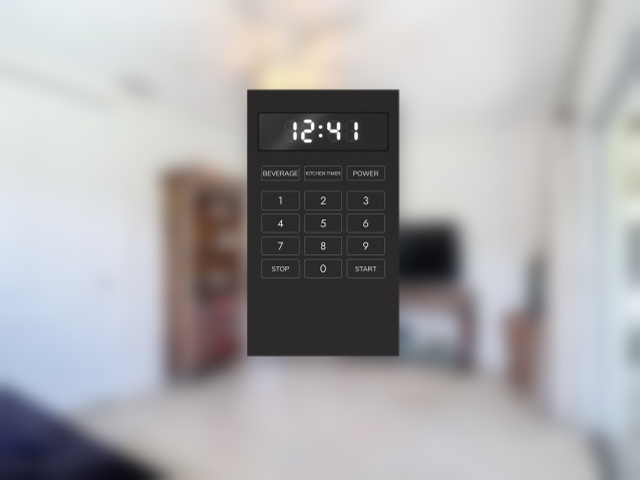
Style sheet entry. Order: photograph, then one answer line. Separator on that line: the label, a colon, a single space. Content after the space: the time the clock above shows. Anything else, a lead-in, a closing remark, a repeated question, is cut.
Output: 12:41
